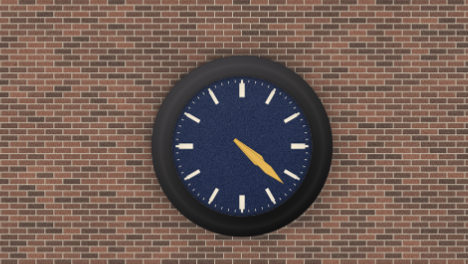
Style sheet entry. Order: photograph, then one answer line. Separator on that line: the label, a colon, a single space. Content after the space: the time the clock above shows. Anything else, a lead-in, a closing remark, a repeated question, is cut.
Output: 4:22
